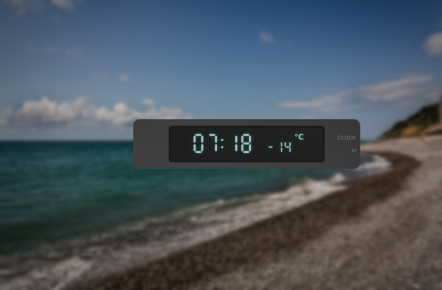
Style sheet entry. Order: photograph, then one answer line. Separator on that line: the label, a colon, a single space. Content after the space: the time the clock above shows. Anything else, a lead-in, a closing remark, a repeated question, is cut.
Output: 7:18
